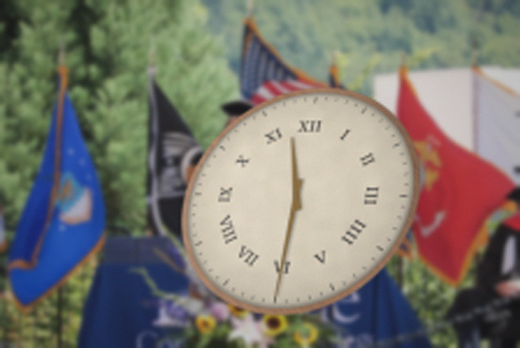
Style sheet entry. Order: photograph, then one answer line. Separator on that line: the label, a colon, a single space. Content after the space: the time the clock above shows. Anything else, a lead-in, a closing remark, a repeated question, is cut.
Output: 11:30
